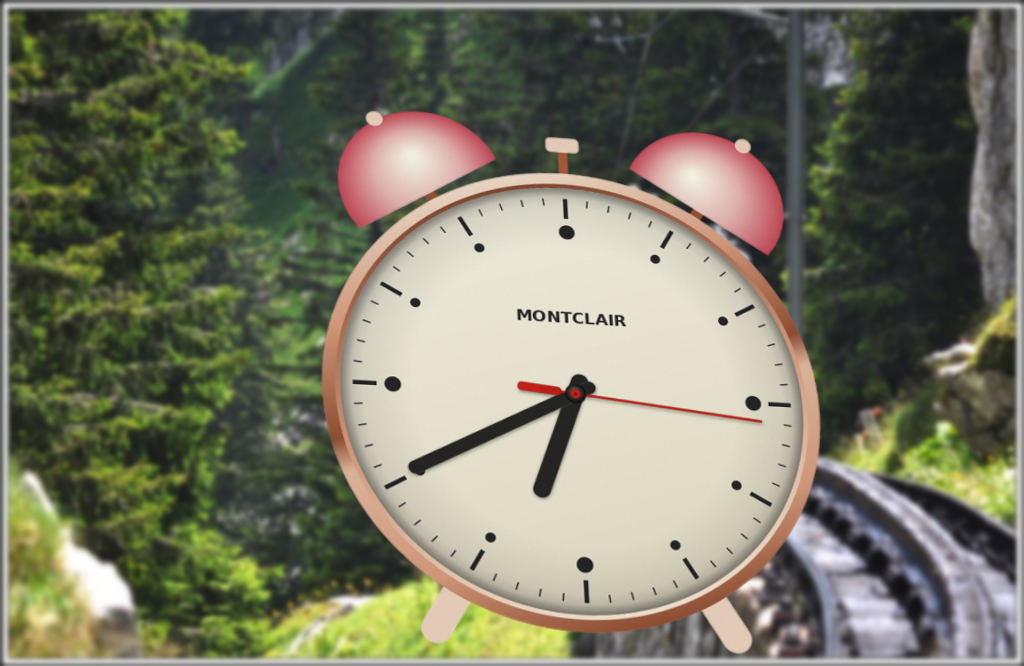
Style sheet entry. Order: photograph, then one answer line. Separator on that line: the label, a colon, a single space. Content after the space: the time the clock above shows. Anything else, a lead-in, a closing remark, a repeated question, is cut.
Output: 6:40:16
